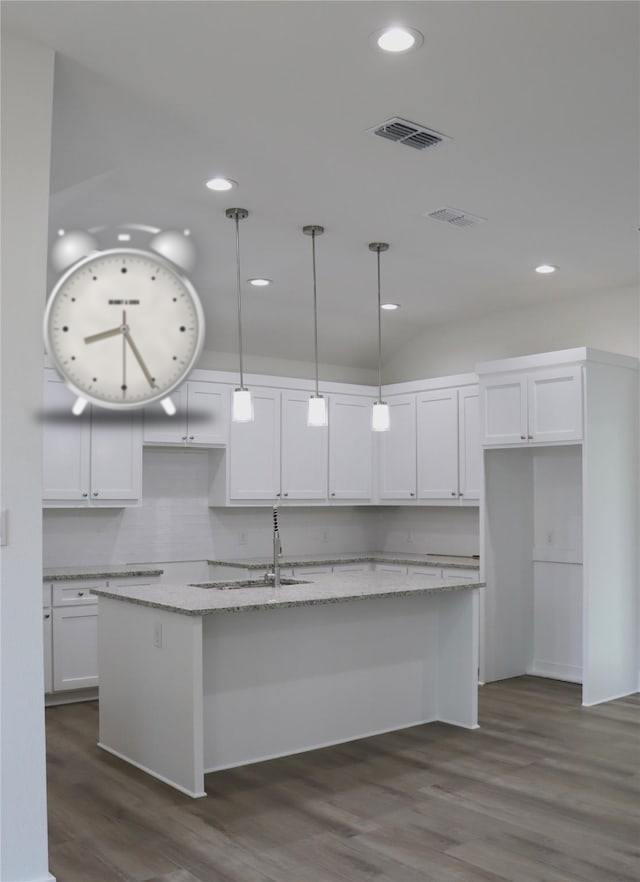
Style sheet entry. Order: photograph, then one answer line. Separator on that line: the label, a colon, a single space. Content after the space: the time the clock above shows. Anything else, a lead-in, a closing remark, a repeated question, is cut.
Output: 8:25:30
